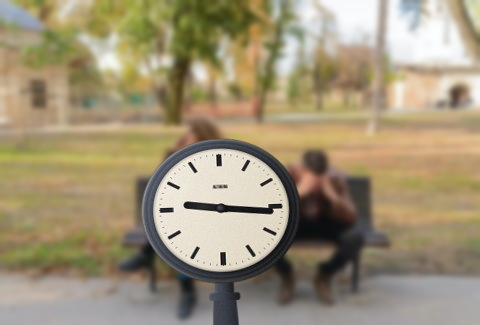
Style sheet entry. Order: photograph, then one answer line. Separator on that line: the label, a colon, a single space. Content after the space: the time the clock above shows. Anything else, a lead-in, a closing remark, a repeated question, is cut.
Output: 9:16
